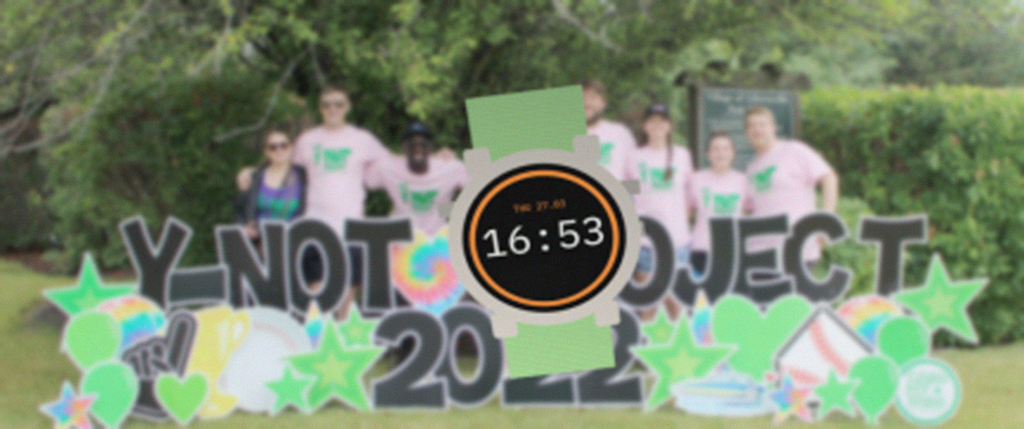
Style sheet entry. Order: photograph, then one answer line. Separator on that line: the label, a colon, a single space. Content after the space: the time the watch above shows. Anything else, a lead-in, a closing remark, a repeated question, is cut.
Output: 16:53
